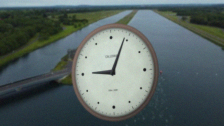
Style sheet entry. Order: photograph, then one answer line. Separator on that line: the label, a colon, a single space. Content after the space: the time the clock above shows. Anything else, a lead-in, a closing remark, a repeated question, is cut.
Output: 9:04
